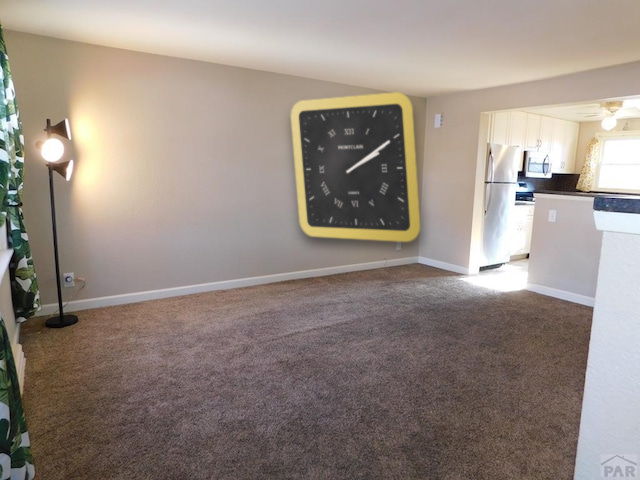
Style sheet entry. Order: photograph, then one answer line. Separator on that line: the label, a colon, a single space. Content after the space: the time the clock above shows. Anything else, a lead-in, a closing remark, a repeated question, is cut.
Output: 2:10
